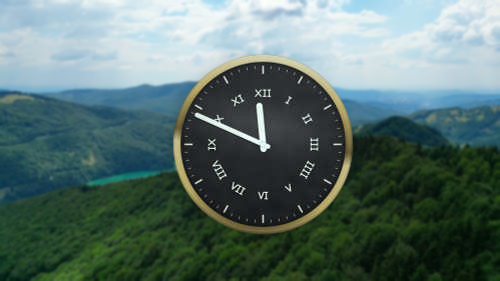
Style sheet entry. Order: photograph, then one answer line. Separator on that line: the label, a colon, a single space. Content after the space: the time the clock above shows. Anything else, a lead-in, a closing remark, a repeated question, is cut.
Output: 11:49
